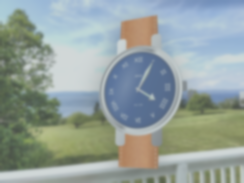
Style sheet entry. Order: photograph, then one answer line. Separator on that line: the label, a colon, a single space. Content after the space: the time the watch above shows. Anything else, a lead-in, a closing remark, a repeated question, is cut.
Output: 4:05
